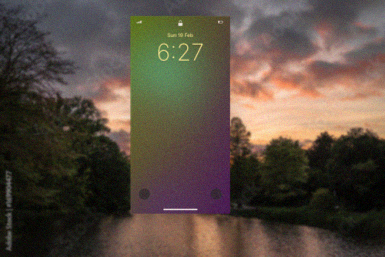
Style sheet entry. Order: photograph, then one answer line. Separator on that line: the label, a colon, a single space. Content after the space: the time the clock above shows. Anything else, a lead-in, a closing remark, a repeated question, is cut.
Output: 6:27
